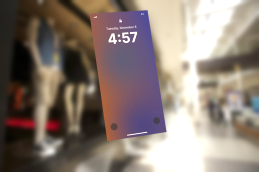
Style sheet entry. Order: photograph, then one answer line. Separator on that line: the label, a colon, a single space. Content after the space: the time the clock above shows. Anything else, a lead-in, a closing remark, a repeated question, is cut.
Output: 4:57
